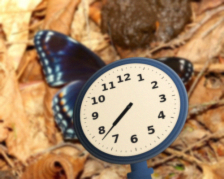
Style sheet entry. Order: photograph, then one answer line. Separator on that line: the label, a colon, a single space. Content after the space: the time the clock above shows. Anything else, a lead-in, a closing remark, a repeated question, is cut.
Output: 7:38
